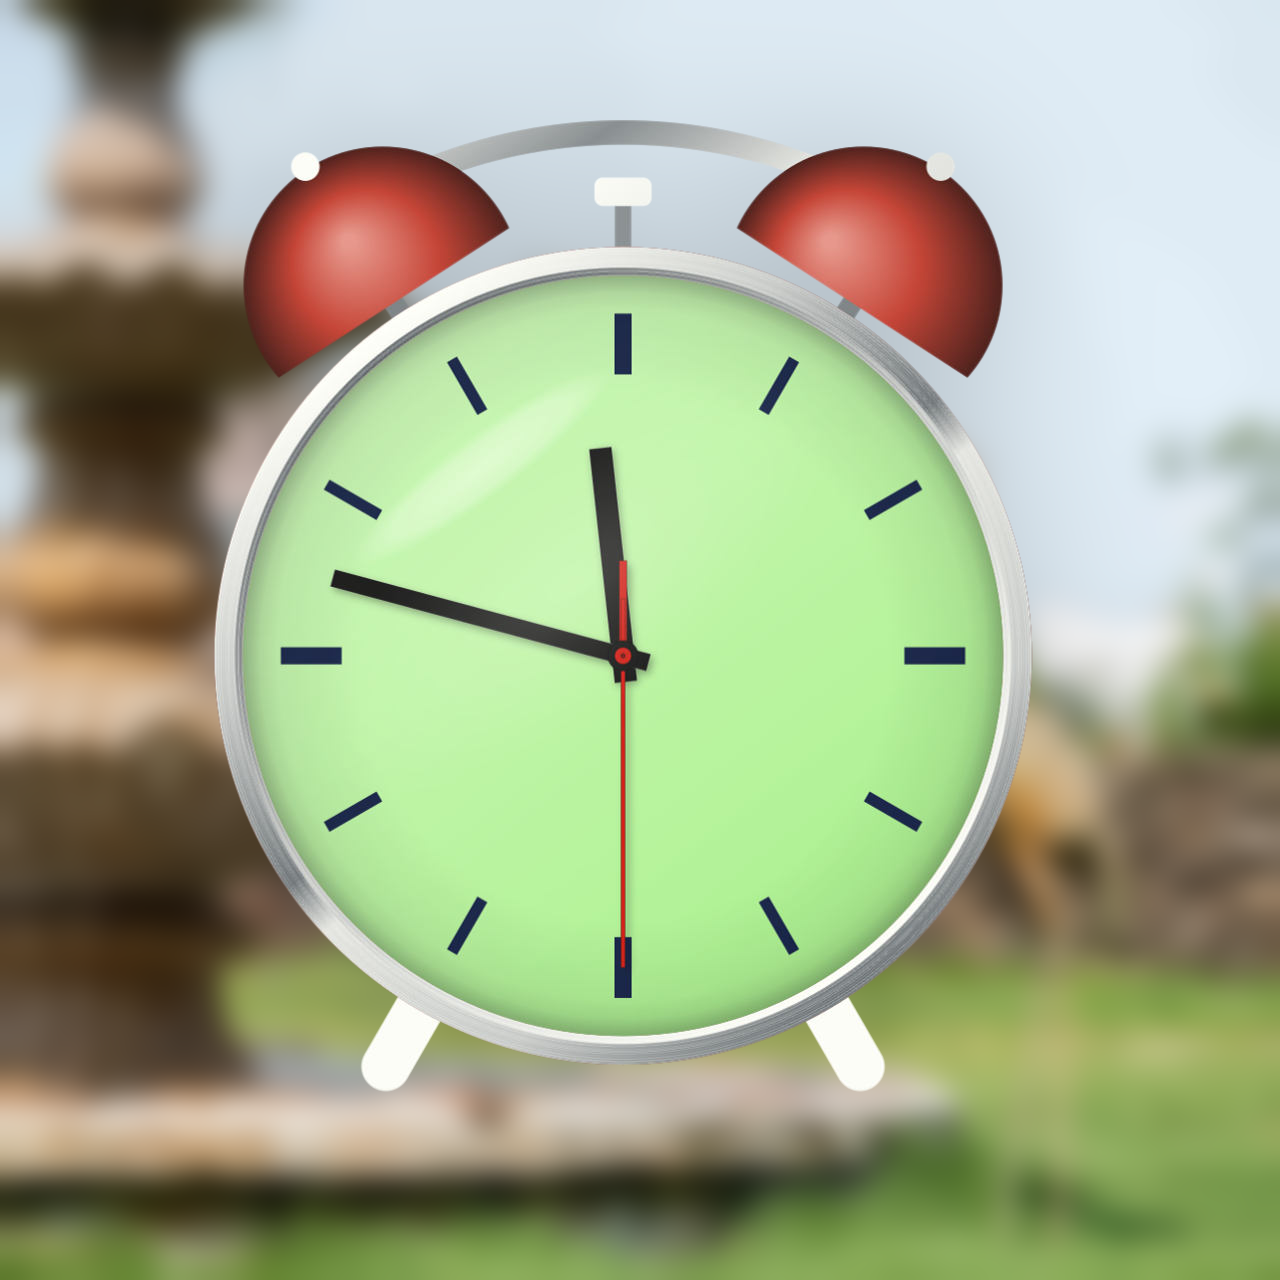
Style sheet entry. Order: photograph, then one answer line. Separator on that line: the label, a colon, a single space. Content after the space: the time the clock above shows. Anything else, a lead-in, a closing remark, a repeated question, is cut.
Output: 11:47:30
